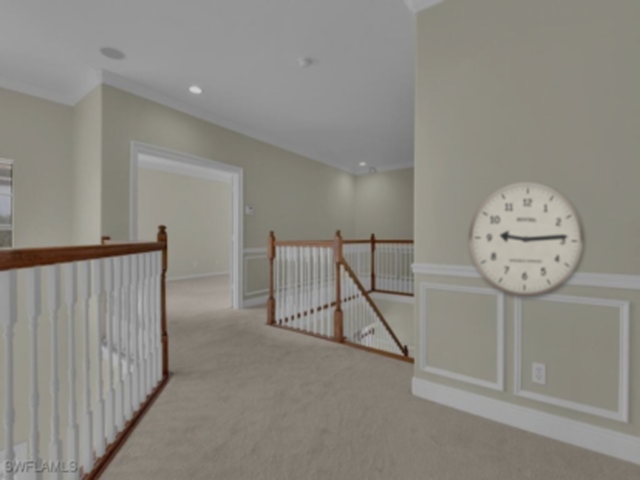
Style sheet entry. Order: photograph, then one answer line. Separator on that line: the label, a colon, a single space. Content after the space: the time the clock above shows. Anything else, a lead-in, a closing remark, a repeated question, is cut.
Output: 9:14
